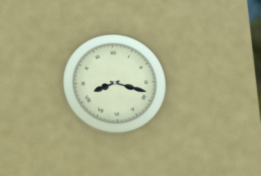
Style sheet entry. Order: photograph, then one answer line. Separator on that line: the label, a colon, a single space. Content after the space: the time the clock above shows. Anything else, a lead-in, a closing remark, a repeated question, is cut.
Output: 8:18
